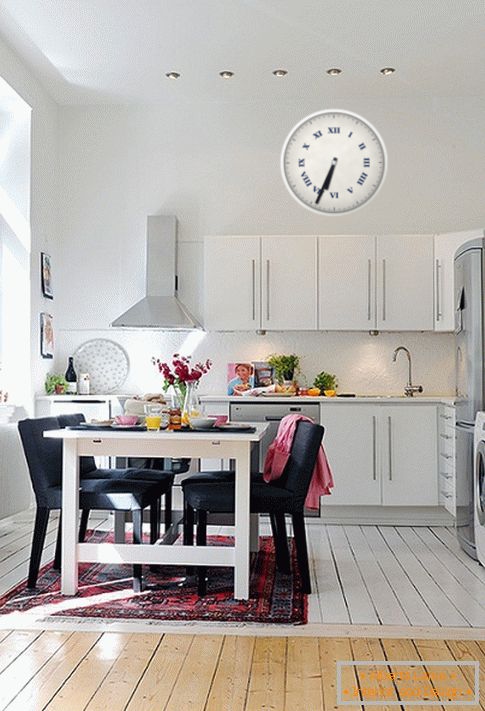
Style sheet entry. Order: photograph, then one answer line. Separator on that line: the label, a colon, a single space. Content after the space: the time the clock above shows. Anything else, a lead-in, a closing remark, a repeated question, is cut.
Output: 6:34
